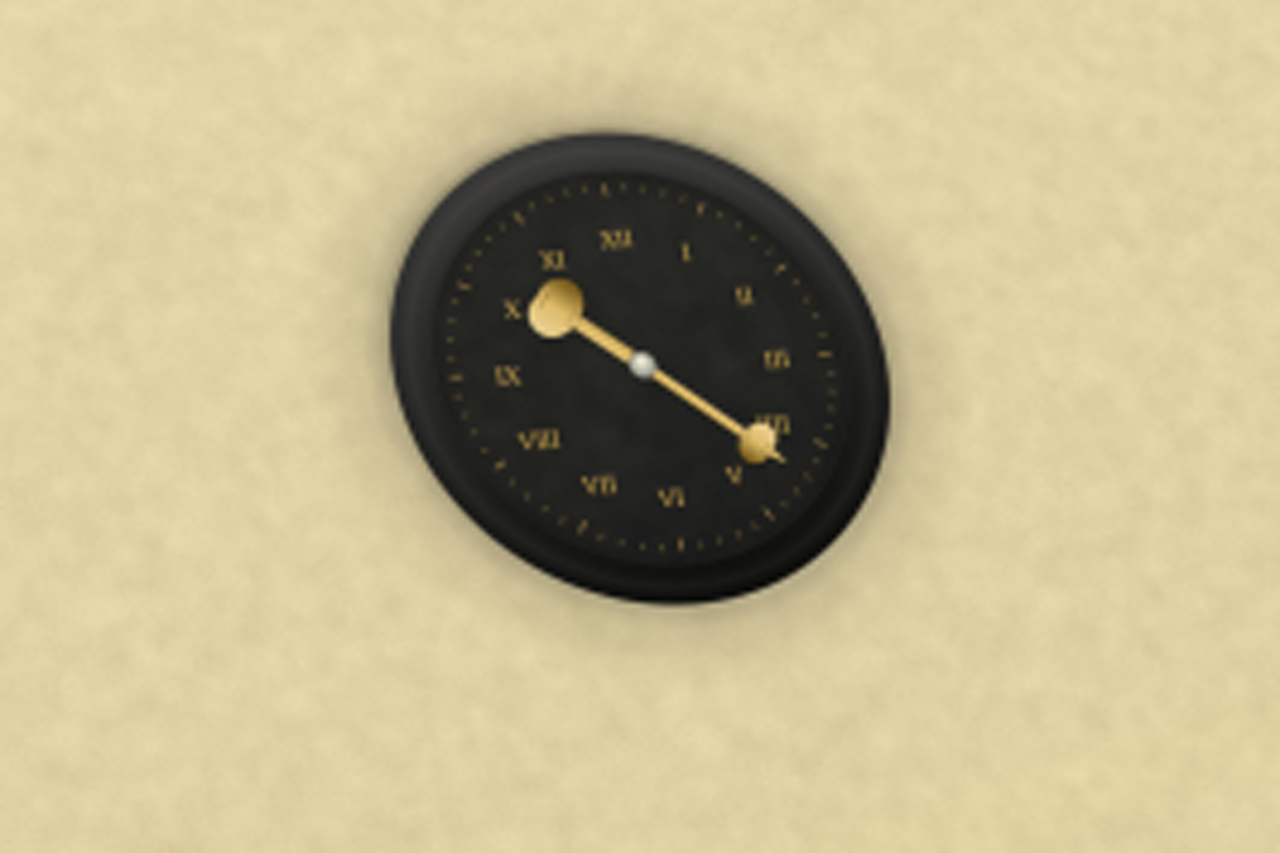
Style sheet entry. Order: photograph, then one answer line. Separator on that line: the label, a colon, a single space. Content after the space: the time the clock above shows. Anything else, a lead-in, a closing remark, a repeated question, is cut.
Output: 10:22
